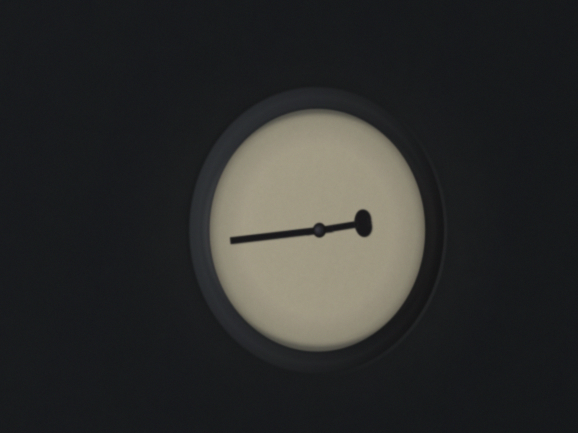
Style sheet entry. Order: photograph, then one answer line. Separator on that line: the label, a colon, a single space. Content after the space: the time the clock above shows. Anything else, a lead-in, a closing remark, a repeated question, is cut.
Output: 2:44
